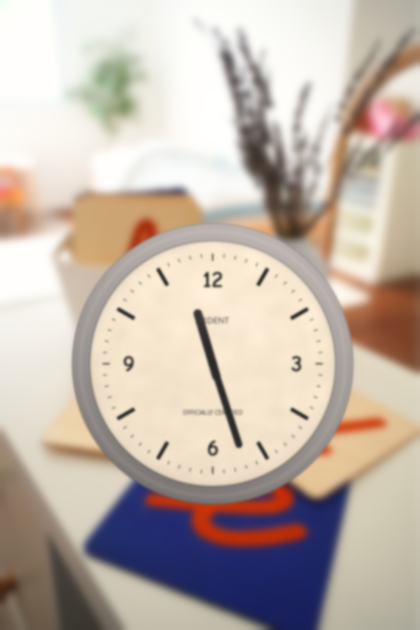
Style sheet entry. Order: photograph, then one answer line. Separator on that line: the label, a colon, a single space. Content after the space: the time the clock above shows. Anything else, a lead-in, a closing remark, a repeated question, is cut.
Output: 11:27
